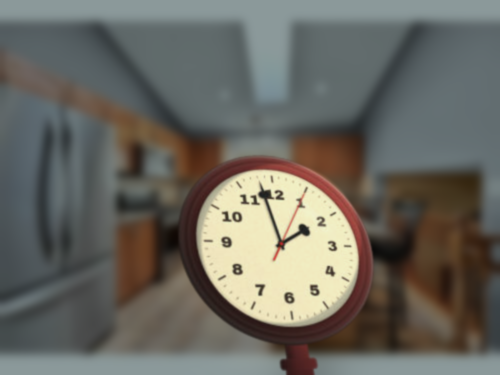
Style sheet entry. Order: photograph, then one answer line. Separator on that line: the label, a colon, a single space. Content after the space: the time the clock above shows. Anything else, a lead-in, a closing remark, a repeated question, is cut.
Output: 1:58:05
